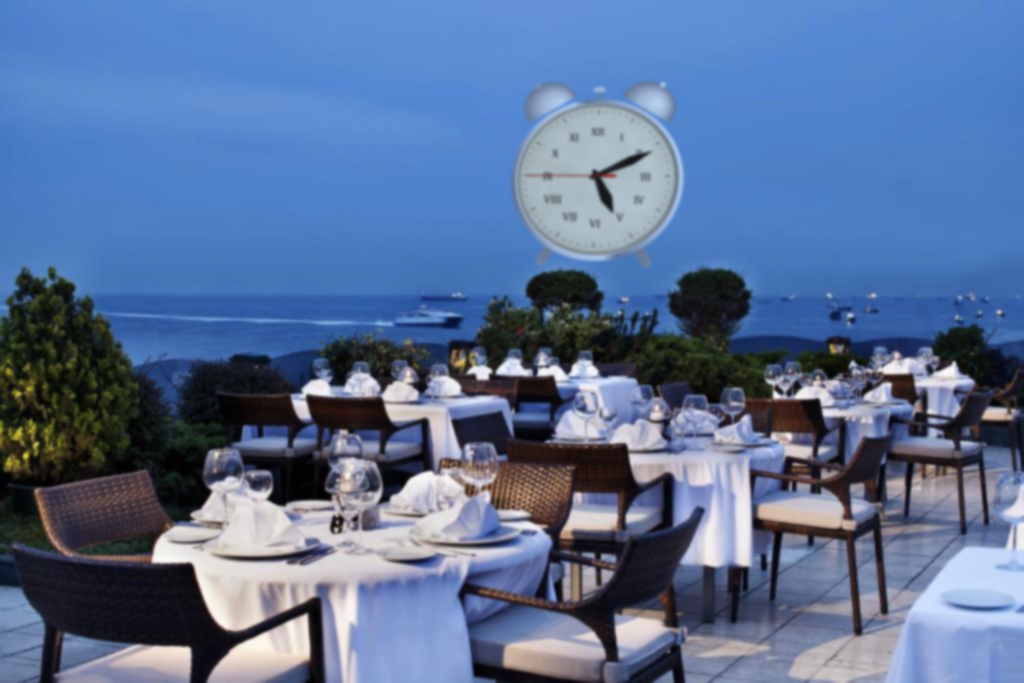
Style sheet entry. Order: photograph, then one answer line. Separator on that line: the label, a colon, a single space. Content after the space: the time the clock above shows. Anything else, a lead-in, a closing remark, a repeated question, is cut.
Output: 5:10:45
